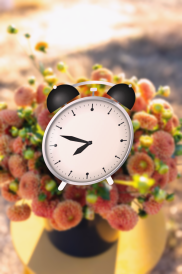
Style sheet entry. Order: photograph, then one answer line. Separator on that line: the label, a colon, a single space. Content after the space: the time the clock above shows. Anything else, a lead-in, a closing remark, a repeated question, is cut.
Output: 7:48
